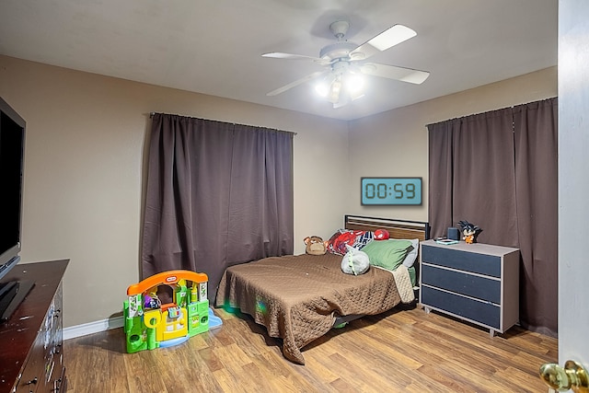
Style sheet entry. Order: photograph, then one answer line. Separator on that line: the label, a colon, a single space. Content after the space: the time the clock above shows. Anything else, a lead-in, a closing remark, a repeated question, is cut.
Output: 0:59
